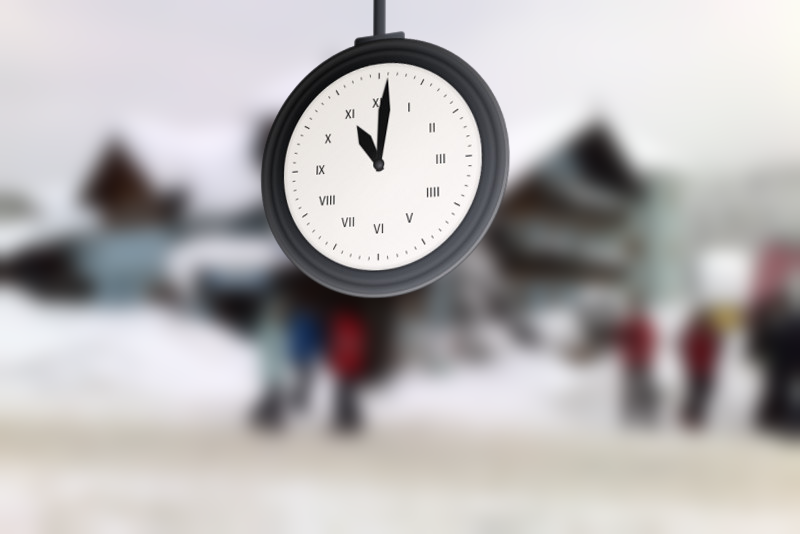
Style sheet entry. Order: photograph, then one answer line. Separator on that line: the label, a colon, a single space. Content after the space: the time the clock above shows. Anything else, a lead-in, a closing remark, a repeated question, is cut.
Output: 11:01
